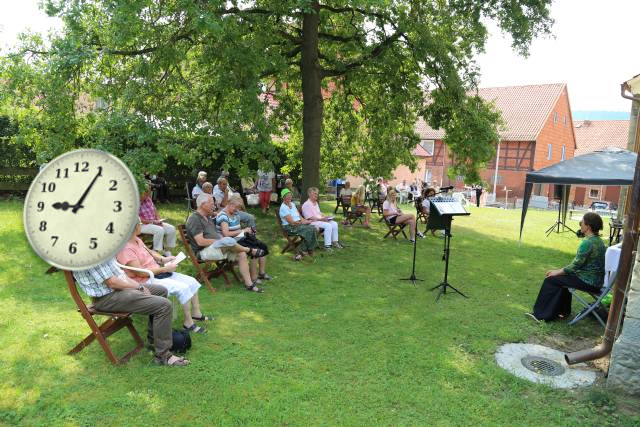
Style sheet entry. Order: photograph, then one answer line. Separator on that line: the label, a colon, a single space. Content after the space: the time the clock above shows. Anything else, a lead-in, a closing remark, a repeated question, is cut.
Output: 9:05
